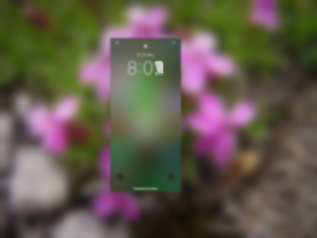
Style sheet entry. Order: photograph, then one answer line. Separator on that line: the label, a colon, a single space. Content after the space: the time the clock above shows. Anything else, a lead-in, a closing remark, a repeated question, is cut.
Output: 8:02
